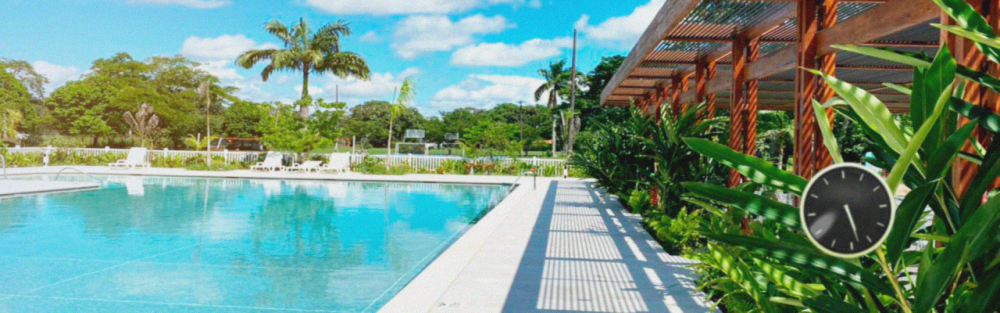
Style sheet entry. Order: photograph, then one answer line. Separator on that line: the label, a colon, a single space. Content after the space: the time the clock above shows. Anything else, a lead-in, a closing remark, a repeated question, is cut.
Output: 5:28
